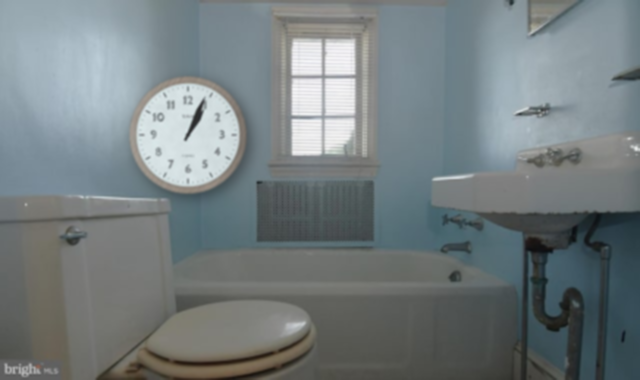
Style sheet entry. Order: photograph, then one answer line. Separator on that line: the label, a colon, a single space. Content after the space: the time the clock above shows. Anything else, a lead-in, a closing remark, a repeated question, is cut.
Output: 1:04
